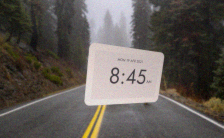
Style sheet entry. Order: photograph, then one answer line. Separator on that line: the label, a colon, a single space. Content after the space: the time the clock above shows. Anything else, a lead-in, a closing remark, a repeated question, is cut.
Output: 8:45
